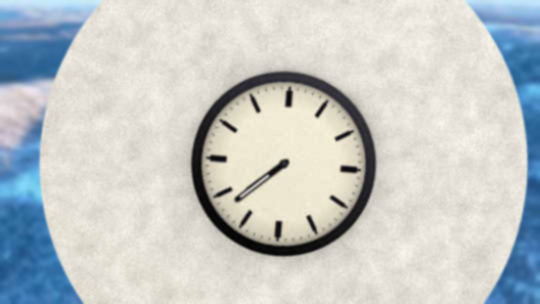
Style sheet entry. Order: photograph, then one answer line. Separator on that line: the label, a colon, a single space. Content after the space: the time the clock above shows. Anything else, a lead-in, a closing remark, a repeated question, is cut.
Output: 7:38
